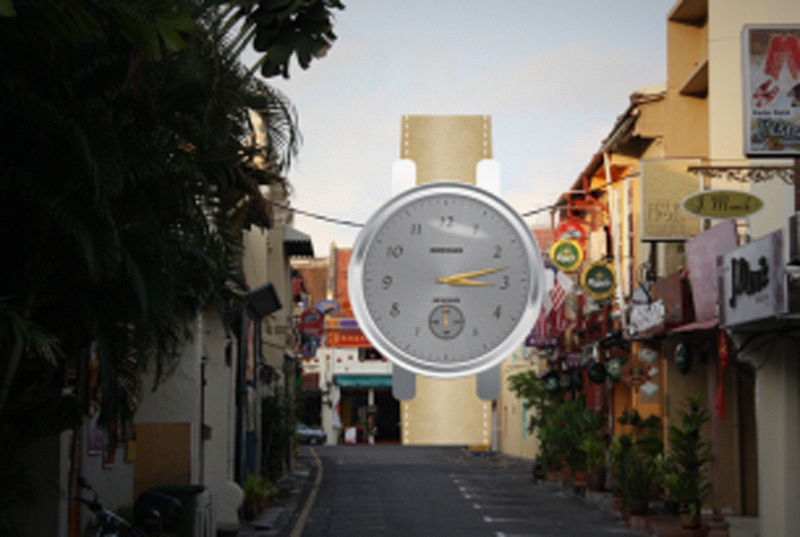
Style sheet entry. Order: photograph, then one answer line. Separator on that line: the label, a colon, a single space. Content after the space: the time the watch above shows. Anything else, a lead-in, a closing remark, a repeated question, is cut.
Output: 3:13
